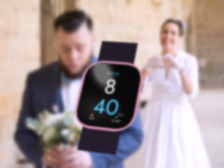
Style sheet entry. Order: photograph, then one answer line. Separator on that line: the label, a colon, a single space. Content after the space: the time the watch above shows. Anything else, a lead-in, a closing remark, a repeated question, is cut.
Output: 8:40
